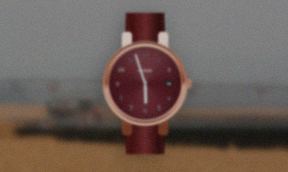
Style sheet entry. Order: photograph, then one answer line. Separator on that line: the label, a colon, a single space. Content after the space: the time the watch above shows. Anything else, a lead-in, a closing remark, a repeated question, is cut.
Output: 5:57
